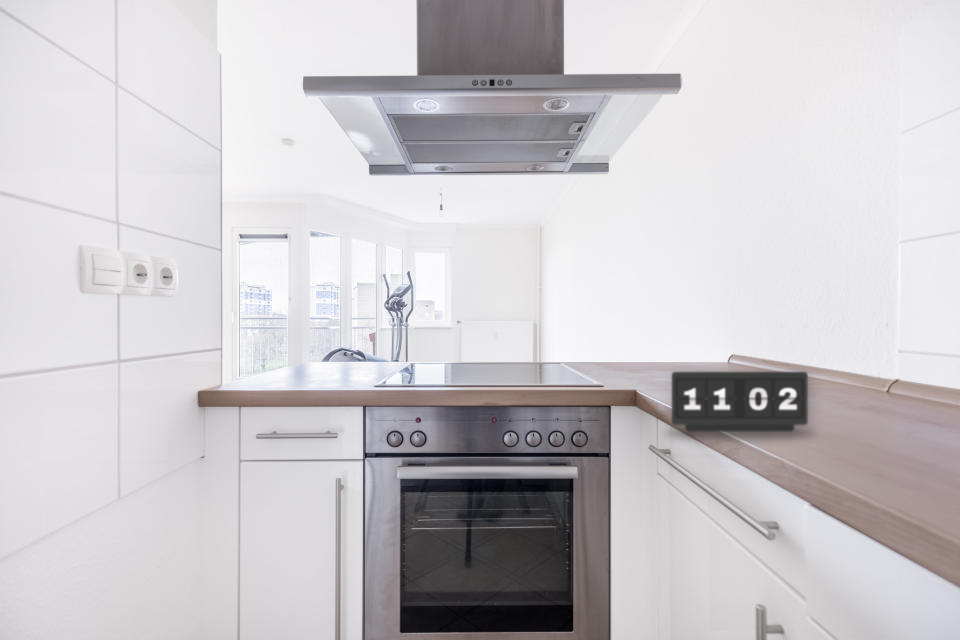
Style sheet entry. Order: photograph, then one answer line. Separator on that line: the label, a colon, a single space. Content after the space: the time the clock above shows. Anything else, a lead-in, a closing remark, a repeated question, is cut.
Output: 11:02
